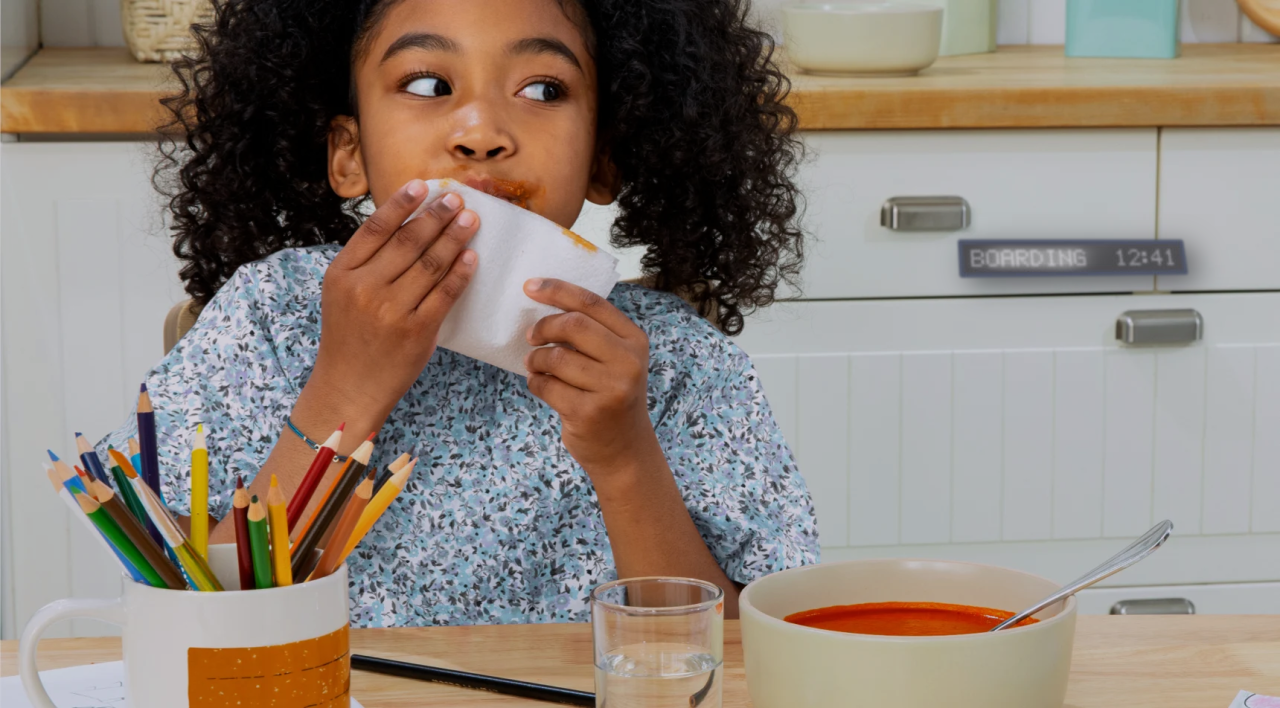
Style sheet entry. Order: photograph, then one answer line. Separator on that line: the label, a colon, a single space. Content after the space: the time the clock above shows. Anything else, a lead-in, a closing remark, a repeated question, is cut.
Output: 12:41
